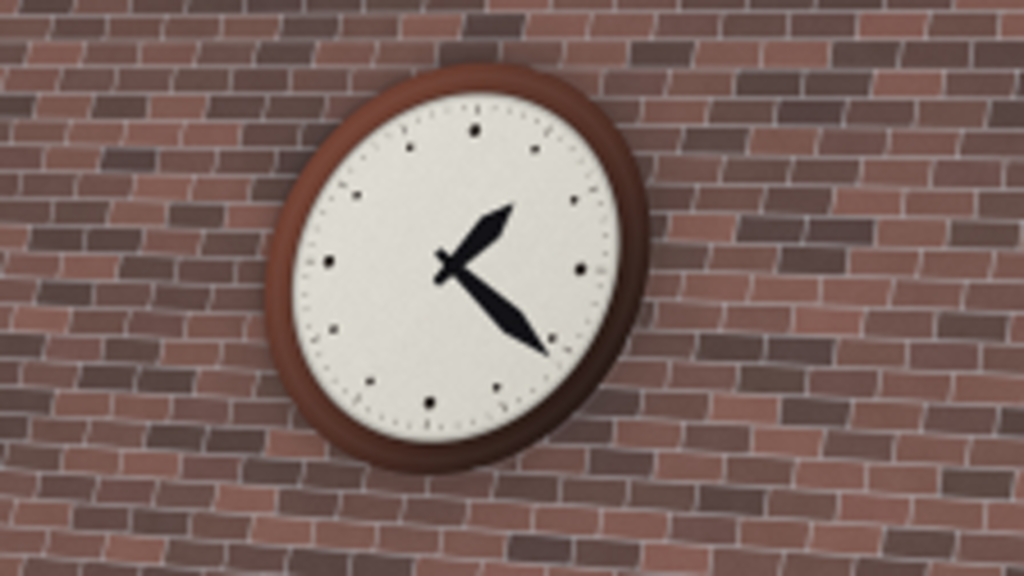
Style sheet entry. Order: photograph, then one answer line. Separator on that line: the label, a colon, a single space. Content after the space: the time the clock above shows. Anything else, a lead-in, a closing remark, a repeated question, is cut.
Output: 1:21
